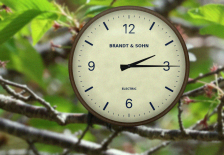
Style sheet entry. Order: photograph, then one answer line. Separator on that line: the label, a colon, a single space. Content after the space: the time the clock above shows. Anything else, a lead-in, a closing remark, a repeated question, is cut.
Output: 2:15
